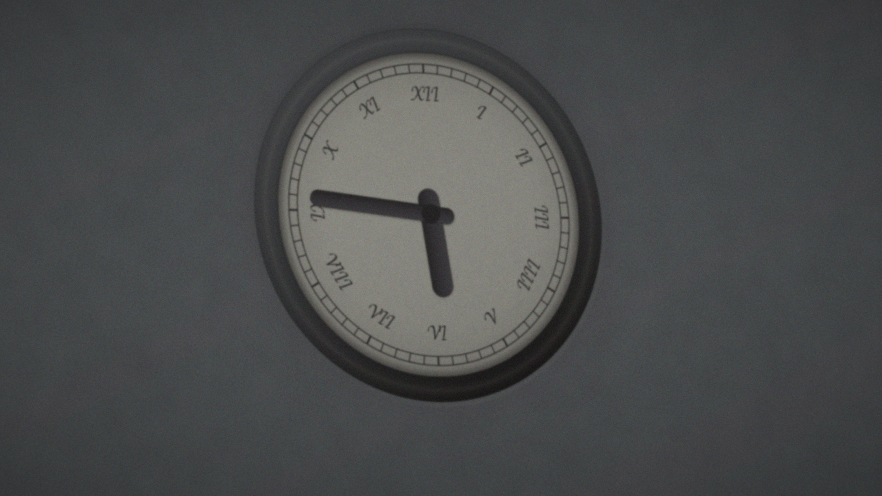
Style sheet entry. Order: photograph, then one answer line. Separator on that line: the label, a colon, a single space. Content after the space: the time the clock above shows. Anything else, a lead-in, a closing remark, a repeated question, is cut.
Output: 5:46
